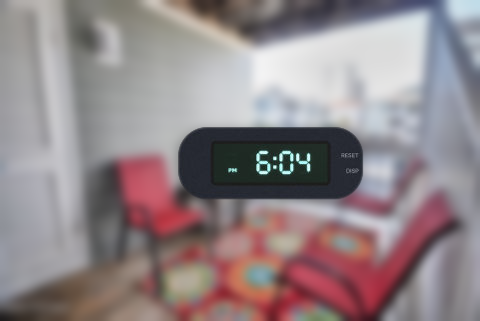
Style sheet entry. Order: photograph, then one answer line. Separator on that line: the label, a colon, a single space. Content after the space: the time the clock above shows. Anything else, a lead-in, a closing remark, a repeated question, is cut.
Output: 6:04
